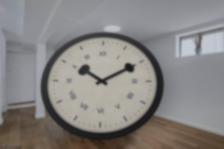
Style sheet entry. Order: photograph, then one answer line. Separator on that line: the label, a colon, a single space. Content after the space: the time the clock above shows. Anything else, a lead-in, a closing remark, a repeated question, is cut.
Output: 10:10
